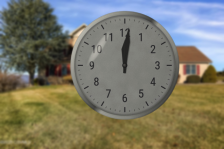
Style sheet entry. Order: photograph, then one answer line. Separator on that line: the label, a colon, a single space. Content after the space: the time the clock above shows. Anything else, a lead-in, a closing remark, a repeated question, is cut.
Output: 12:01
